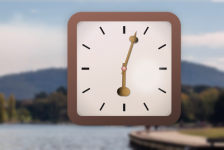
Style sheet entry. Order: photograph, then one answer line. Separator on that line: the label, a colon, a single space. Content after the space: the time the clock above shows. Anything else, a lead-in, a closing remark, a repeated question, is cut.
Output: 6:03
